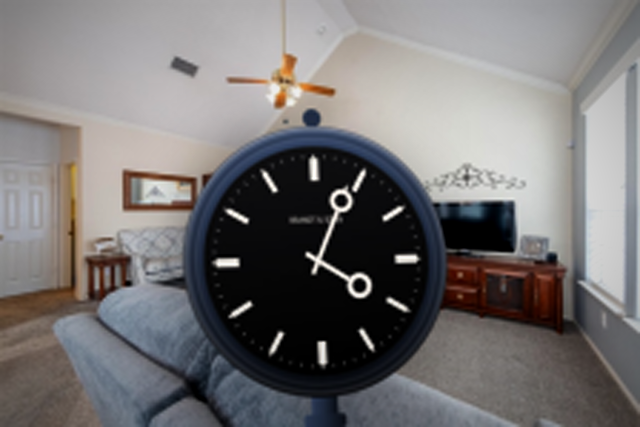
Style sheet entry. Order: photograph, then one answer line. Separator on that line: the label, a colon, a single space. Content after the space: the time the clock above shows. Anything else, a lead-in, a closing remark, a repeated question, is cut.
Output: 4:04
